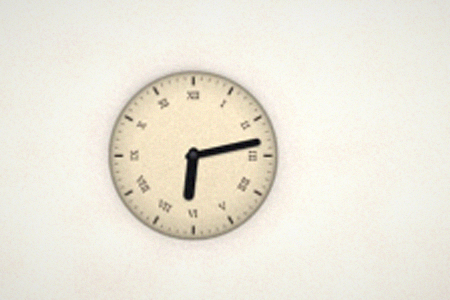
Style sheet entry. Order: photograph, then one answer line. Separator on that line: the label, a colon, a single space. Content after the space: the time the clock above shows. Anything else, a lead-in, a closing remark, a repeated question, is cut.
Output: 6:13
